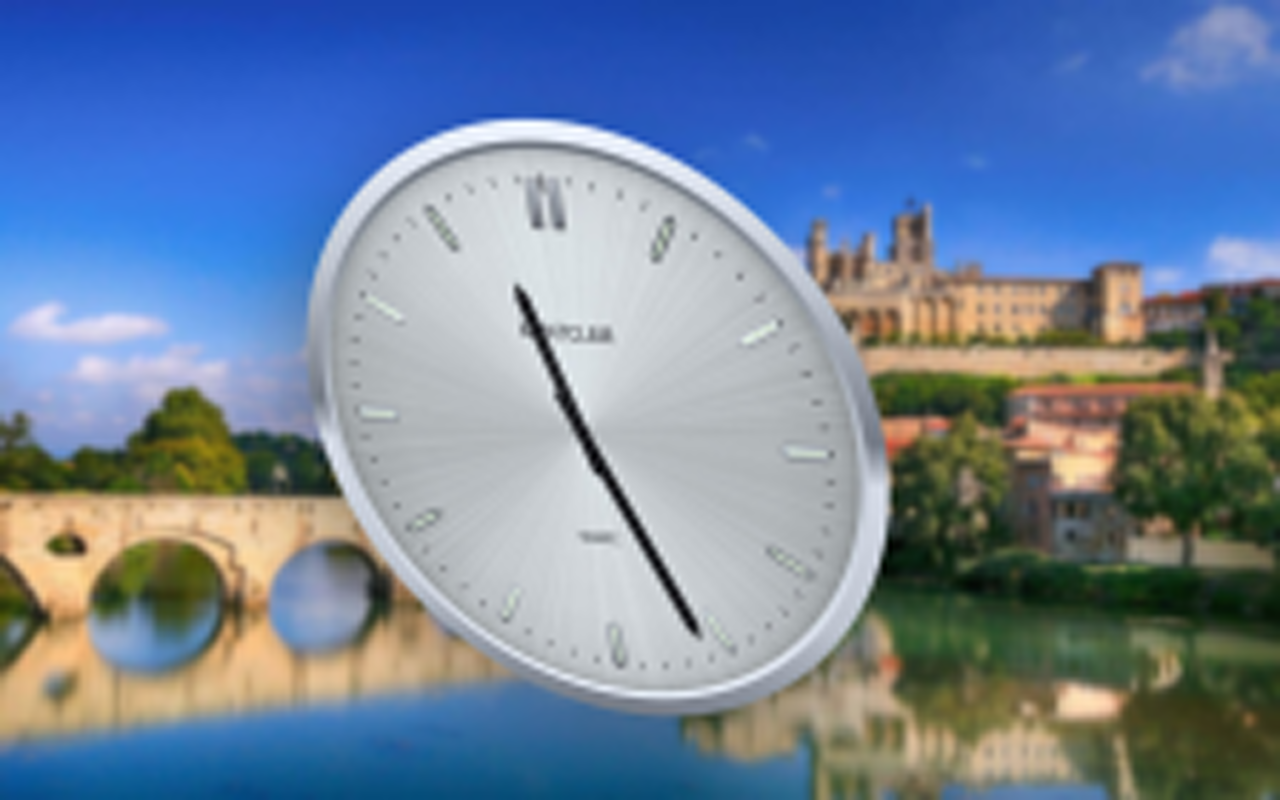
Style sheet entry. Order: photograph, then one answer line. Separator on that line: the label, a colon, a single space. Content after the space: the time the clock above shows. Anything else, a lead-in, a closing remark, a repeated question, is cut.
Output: 11:26
